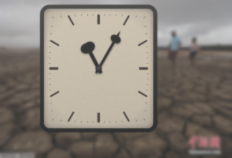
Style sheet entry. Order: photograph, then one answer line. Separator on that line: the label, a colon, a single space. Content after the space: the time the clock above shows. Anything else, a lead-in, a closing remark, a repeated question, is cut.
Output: 11:05
